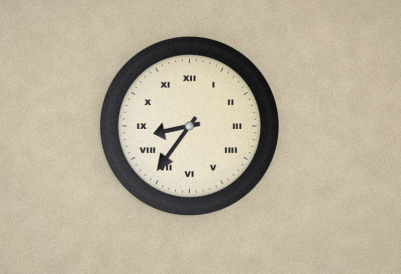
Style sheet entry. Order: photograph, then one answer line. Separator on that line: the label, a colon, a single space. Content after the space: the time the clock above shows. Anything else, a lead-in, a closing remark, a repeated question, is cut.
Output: 8:36
